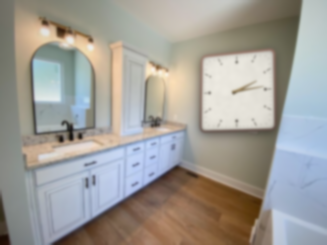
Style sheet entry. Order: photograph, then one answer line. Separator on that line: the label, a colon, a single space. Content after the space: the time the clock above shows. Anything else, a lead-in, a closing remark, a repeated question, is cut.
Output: 2:14
